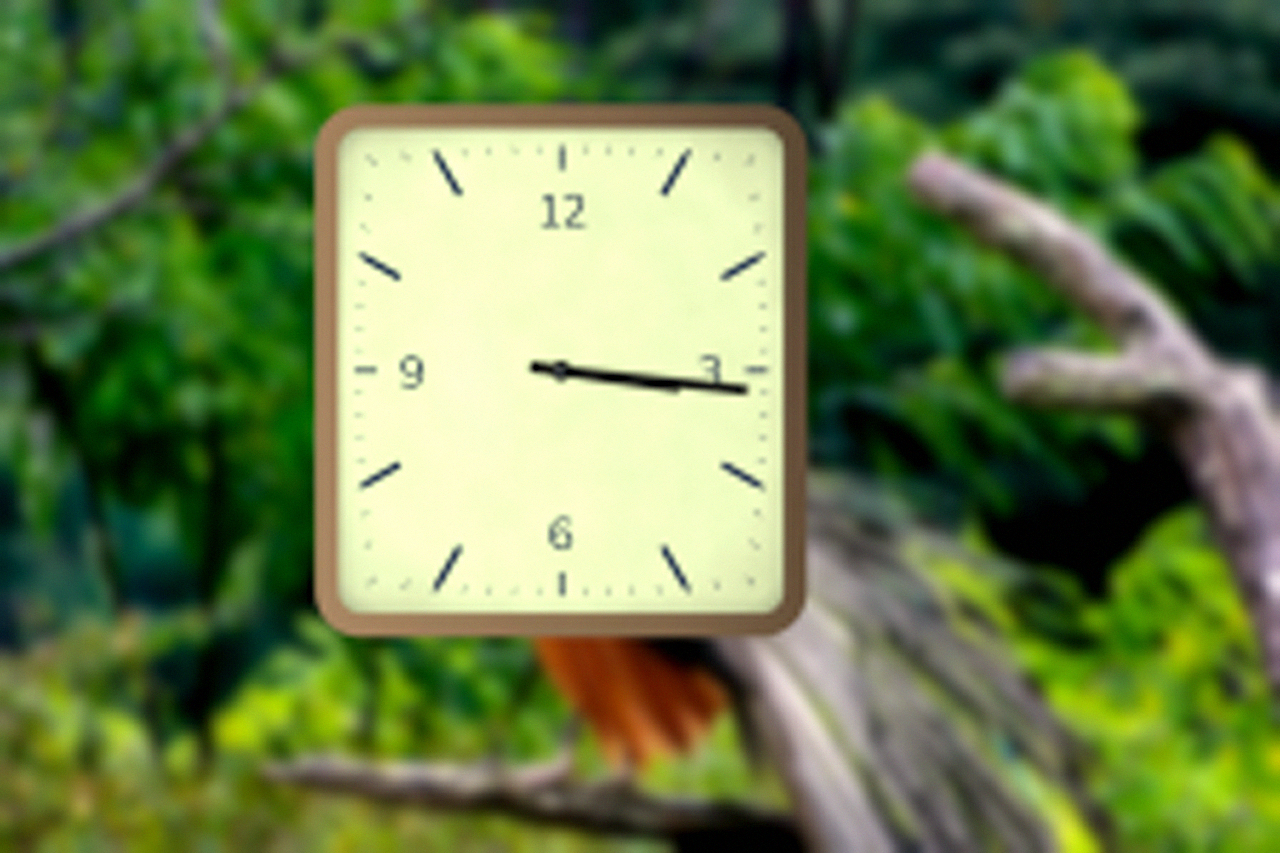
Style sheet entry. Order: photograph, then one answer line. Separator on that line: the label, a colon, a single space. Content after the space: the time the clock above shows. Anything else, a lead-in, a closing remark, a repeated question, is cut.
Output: 3:16
